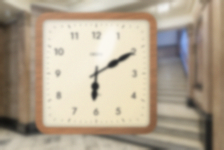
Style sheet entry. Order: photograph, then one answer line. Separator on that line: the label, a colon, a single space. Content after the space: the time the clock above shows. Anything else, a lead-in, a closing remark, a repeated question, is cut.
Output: 6:10
